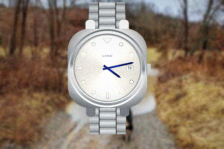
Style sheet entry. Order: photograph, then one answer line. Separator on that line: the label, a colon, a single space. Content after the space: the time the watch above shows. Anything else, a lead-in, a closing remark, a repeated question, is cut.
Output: 4:13
